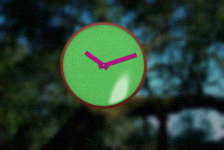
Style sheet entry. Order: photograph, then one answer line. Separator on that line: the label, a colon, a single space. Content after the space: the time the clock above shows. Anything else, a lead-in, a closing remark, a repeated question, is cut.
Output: 10:12
